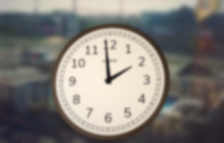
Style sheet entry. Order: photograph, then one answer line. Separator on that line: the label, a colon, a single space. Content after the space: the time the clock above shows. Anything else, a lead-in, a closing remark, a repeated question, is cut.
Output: 1:59
